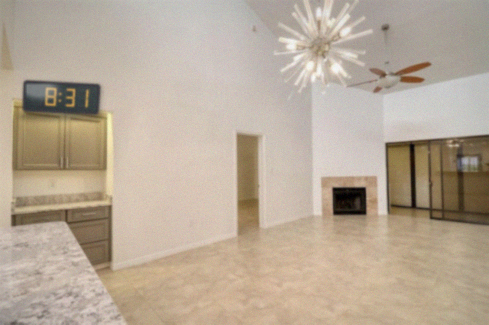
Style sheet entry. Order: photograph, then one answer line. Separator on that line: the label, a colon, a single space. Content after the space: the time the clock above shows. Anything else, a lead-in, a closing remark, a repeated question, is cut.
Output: 8:31
